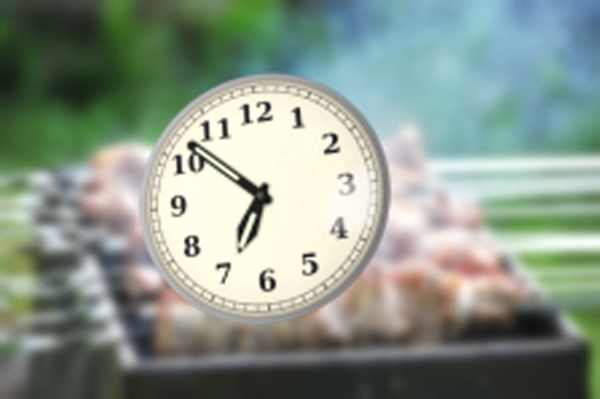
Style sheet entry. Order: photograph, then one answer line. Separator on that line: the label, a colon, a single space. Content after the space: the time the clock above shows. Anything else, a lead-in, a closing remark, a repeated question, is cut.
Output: 6:52
